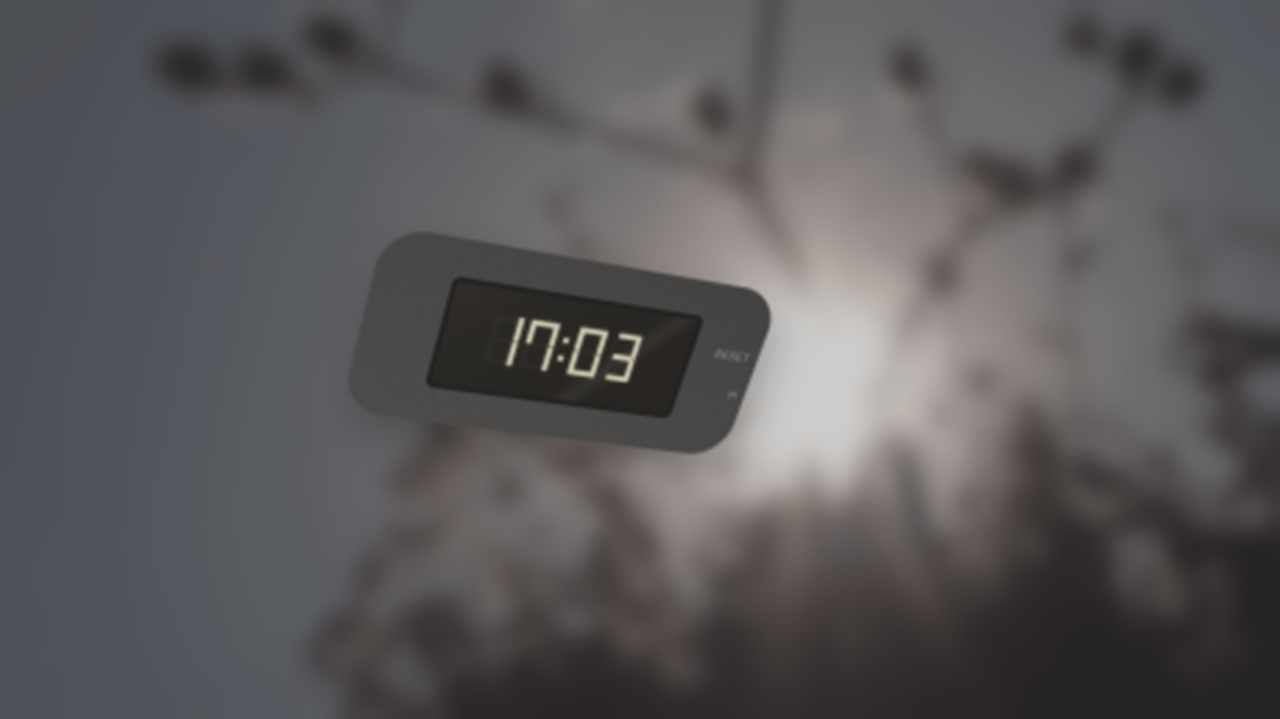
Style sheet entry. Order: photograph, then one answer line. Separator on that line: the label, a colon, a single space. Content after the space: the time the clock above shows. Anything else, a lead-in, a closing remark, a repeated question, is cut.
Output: 17:03
